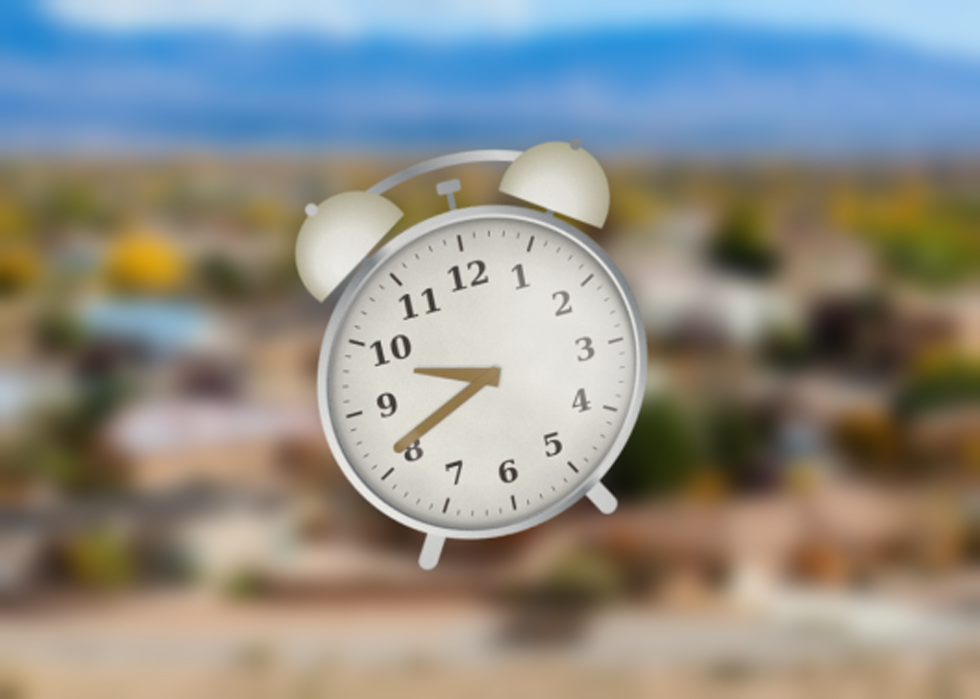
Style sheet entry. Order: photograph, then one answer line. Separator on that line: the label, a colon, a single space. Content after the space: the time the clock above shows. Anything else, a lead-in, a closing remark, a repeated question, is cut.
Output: 9:41
